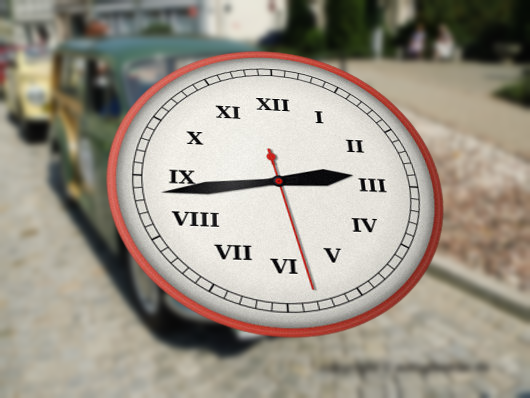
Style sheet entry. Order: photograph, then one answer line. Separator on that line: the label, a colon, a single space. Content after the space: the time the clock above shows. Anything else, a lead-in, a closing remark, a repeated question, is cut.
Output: 2:43:28
